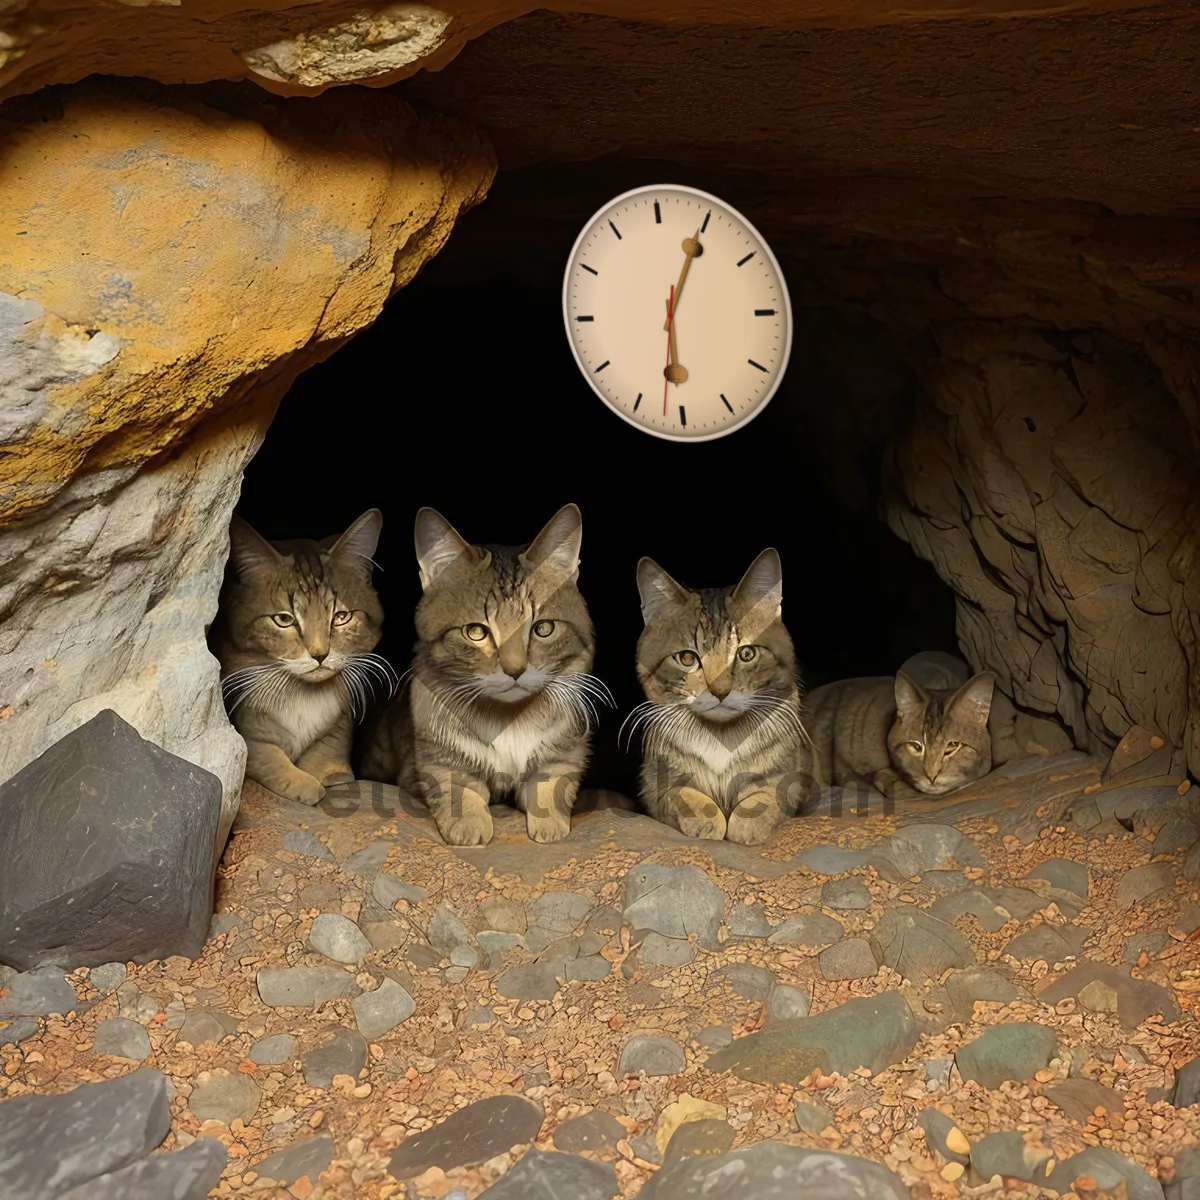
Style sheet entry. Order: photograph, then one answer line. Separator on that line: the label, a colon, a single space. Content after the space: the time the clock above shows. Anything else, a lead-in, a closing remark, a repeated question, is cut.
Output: 6:04:32
